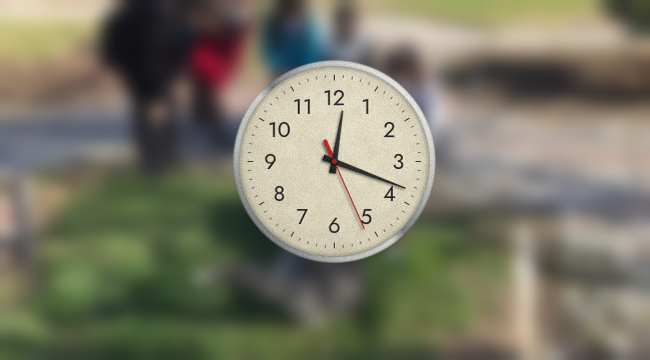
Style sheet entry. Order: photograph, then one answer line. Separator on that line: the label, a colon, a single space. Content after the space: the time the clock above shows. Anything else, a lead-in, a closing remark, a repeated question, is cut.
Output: 12:18:26
